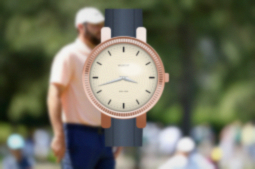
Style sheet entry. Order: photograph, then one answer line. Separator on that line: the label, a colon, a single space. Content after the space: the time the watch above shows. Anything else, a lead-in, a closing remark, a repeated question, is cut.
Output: 3:42
